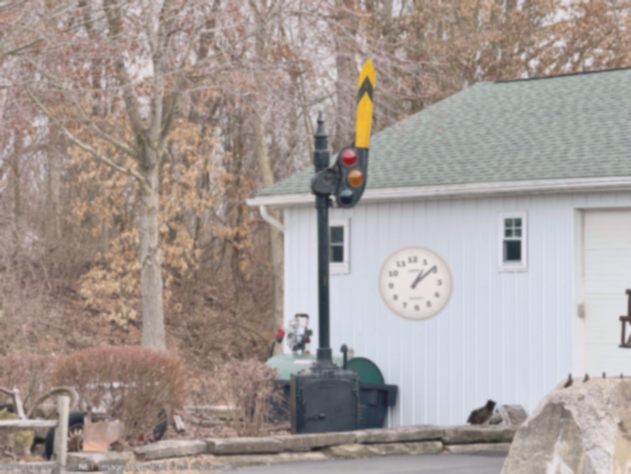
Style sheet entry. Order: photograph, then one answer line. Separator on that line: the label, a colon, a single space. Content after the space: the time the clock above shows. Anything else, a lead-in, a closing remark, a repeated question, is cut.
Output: 1:09
